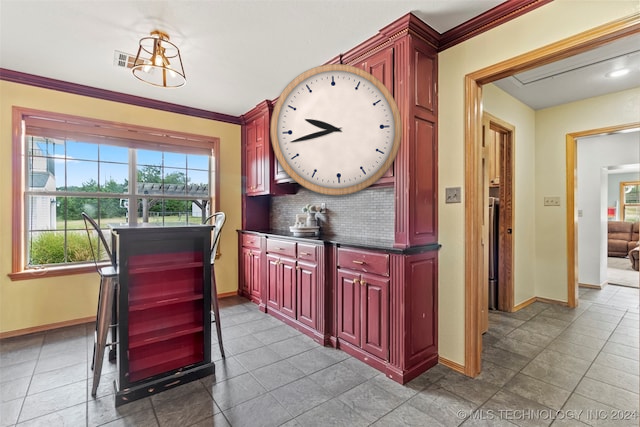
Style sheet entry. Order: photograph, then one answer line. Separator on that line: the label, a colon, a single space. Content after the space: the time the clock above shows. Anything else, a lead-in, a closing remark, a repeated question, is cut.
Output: 9:43
